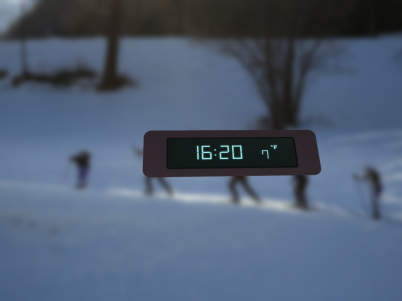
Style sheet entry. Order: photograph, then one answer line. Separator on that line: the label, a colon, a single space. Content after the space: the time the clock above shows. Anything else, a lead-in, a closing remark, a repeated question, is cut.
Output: 16:20
